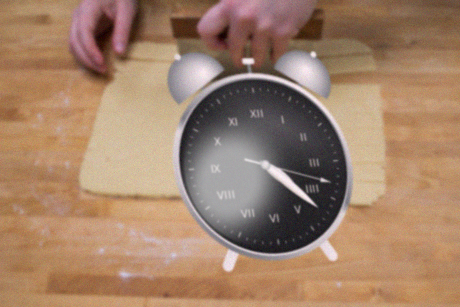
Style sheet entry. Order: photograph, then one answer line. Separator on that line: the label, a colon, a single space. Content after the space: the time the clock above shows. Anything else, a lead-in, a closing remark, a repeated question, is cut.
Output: 4:22:18
